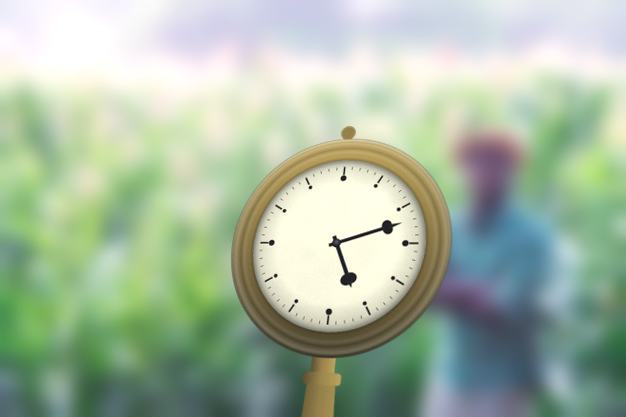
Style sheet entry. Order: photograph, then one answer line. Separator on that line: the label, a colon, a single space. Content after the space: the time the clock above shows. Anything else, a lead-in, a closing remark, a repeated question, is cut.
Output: 5:12
